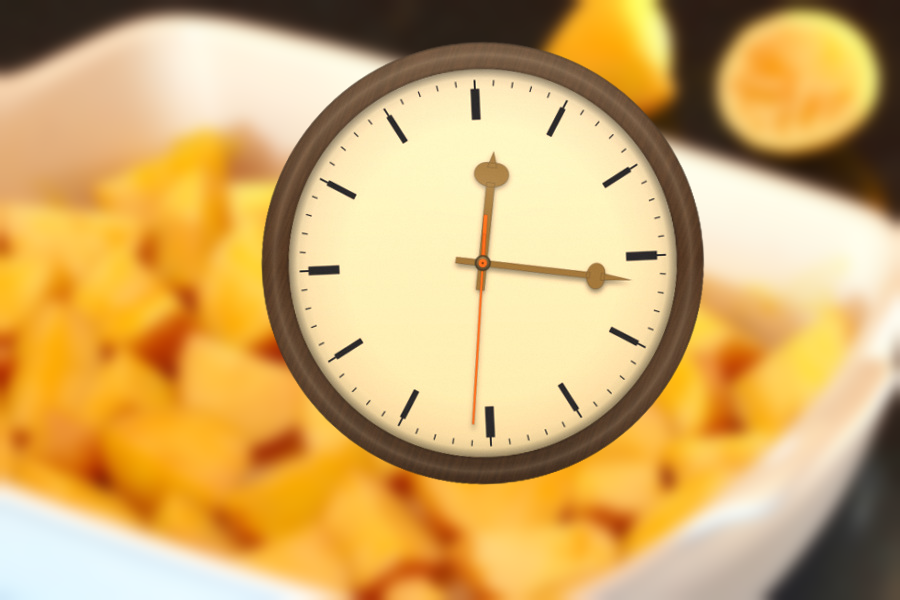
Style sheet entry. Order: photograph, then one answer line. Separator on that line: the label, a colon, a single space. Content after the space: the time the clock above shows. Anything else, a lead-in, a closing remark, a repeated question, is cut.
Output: 12:16:31
